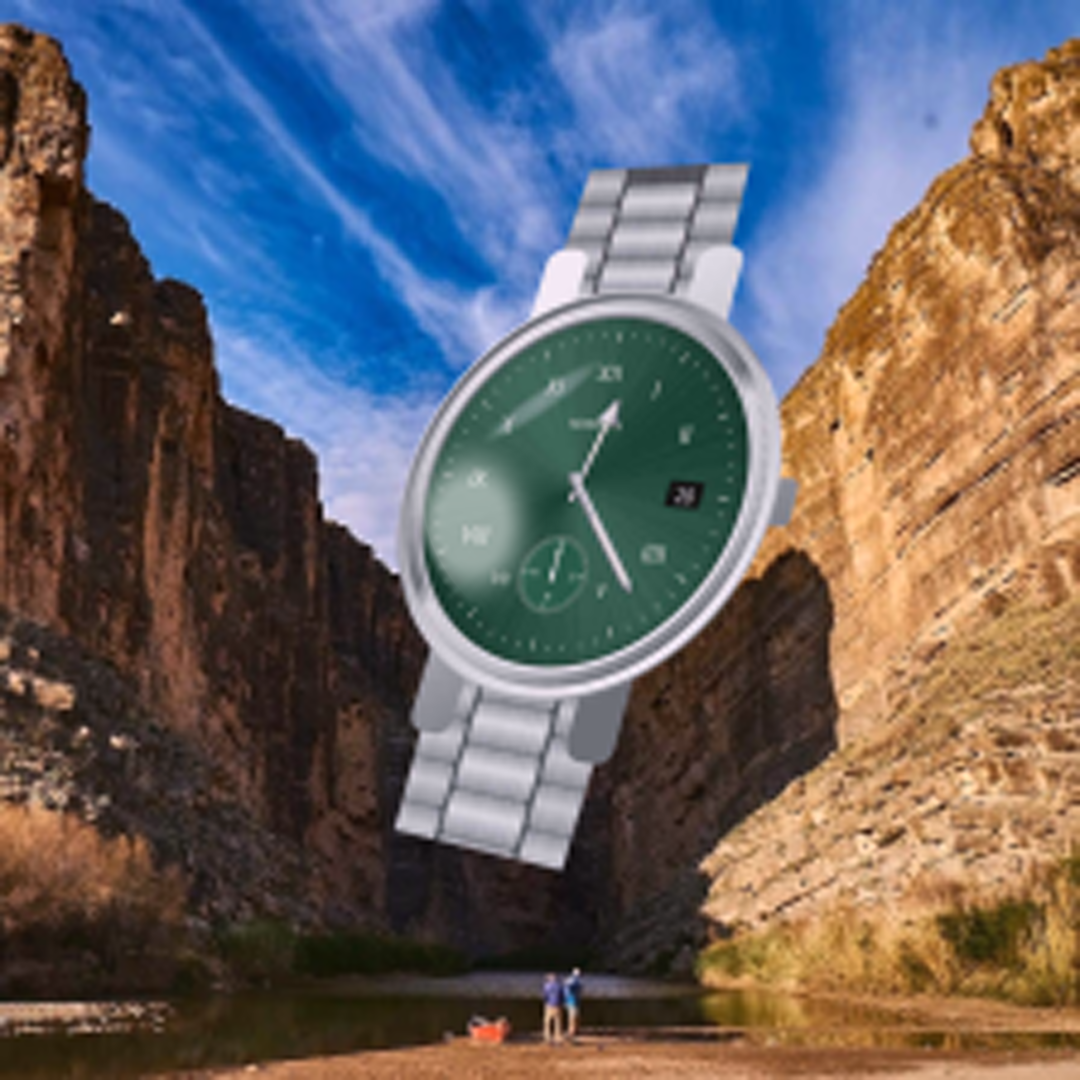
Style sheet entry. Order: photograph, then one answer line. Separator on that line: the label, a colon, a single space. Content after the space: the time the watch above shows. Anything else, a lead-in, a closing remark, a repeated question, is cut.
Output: 12:23
